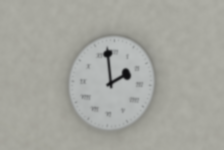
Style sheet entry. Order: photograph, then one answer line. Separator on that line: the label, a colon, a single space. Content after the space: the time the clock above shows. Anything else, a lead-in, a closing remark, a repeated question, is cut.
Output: 1:58
